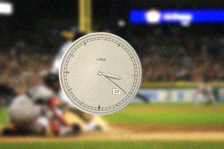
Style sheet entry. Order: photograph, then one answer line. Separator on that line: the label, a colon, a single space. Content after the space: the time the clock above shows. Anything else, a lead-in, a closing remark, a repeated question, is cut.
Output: 3:21
